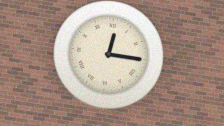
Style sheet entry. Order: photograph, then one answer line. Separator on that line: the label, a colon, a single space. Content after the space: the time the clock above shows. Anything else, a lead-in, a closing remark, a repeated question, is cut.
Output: 12:15
